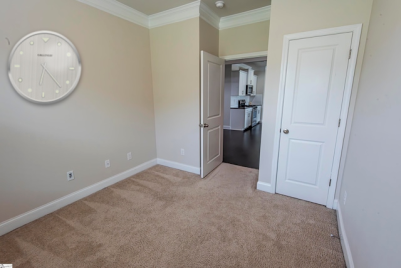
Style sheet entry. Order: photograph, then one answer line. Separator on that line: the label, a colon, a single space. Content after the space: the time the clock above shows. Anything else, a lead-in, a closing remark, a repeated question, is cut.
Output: 6:23
